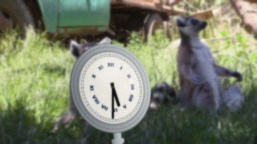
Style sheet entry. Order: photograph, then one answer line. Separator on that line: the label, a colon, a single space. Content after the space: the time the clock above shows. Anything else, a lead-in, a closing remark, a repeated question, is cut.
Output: 5:31
